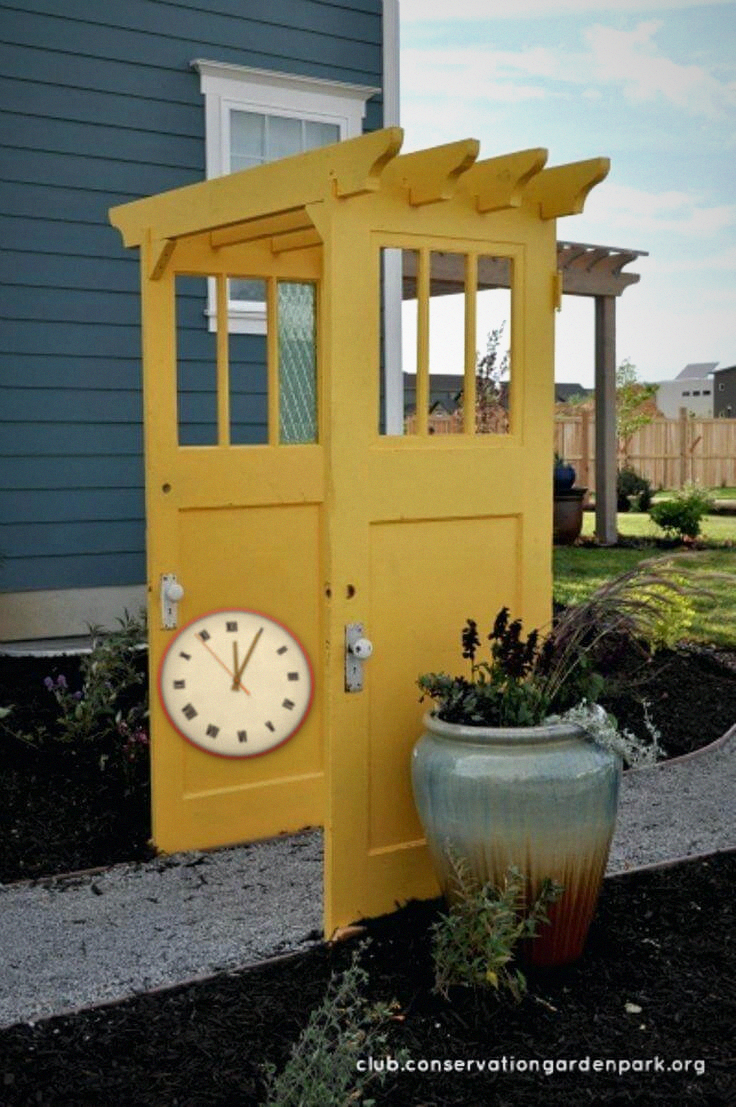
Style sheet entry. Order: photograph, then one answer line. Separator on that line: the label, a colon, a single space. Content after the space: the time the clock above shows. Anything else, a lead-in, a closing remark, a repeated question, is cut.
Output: 12:04:54
